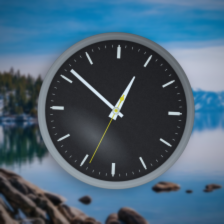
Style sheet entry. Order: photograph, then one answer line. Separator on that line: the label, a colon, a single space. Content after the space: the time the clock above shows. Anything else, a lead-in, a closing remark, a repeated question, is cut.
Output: 12:51:34
